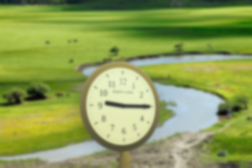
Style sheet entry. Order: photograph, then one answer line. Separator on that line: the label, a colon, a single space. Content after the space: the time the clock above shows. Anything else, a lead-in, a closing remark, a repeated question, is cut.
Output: 9:15
